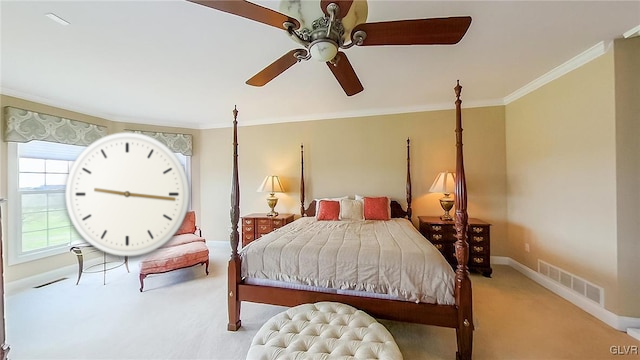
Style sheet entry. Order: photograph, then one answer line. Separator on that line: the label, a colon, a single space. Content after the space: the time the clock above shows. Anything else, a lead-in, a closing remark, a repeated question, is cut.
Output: 9:16
